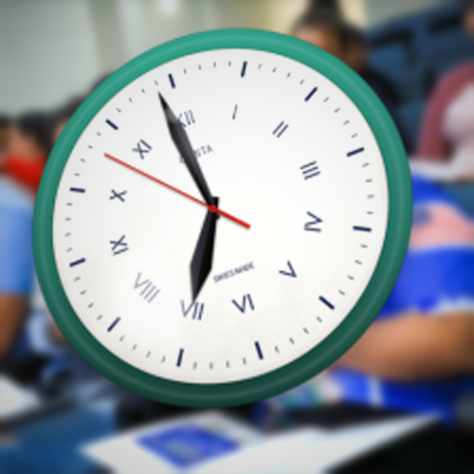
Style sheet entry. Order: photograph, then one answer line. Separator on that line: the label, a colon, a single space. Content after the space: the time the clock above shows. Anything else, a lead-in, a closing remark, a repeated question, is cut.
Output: 6:58:53
